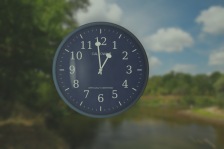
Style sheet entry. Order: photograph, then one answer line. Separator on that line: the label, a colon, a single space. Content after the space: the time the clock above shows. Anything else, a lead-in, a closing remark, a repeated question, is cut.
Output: 12:59
